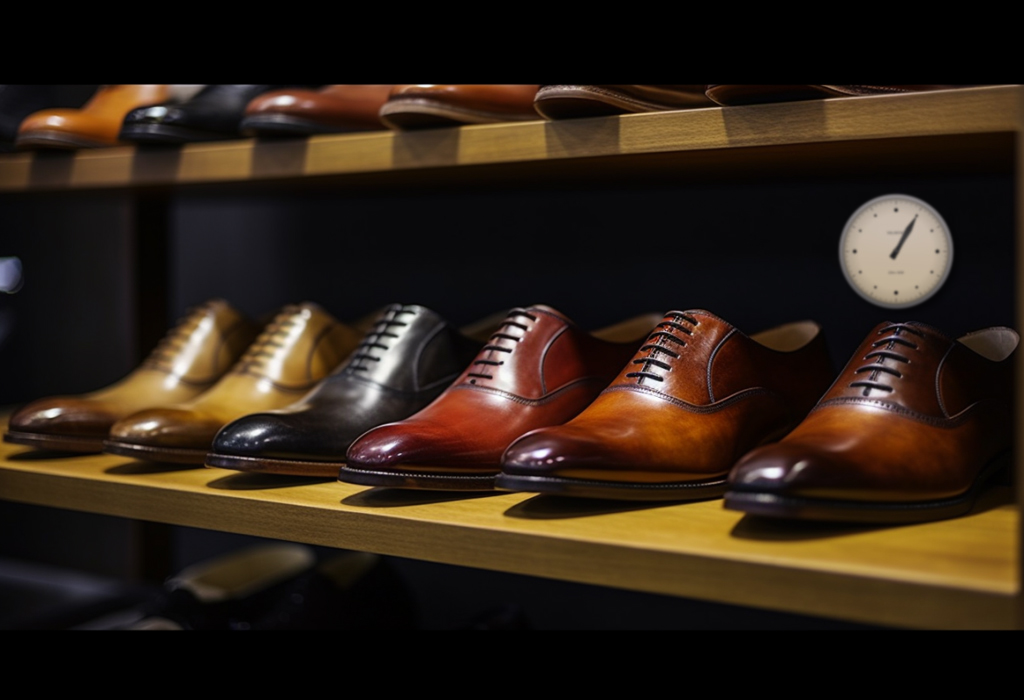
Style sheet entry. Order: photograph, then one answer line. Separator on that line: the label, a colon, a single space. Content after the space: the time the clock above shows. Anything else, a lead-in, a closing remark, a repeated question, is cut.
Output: 1:05
